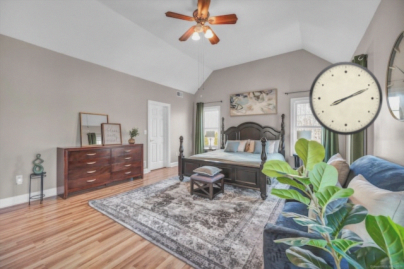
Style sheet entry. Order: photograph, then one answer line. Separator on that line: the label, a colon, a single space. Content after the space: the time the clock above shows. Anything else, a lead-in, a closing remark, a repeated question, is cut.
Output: 8:11
